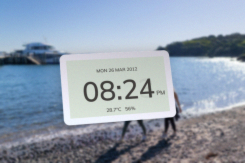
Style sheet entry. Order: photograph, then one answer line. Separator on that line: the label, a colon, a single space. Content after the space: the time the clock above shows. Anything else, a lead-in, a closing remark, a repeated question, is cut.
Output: 8:24
